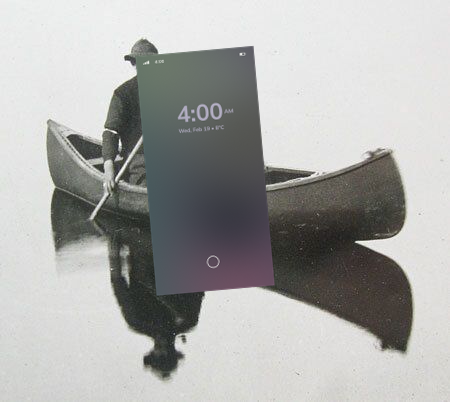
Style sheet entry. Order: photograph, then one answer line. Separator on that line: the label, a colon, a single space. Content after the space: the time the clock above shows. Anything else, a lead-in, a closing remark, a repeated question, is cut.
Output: 4:00
